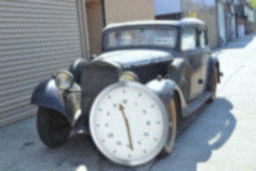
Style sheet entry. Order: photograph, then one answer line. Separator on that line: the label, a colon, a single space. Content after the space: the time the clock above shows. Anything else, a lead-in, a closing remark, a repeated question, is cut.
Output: 11:29
